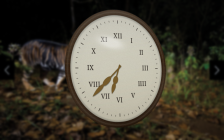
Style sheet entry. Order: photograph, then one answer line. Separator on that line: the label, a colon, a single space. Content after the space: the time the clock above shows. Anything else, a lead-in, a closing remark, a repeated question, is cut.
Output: 6:38
